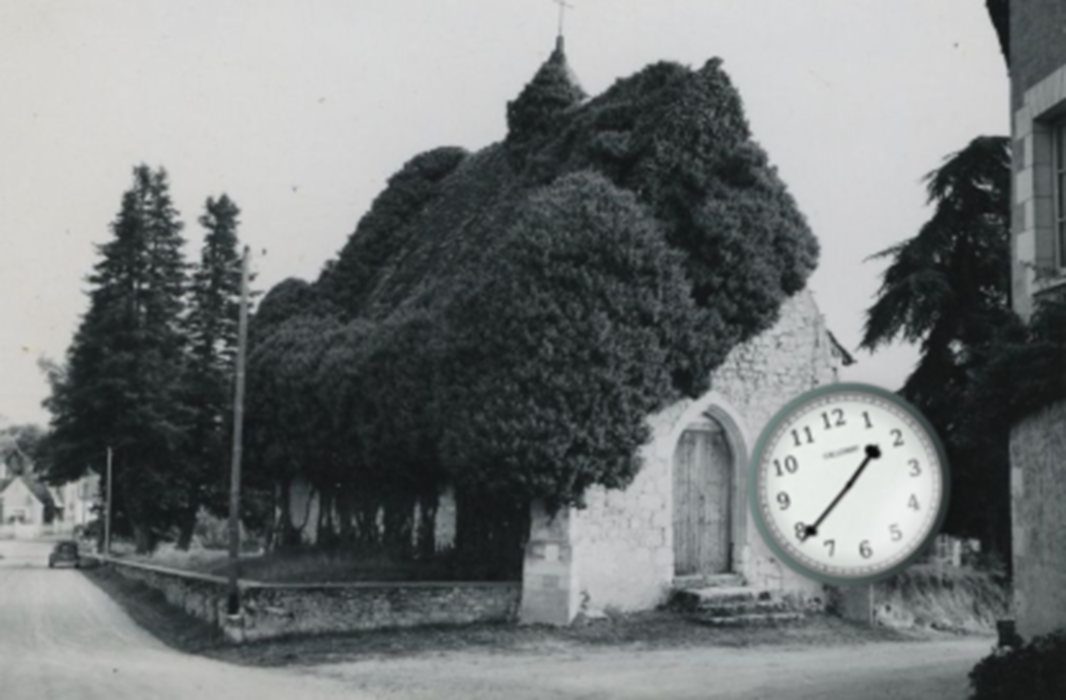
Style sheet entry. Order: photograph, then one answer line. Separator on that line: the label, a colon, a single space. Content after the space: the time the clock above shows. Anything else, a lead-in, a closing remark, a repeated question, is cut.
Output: 1:39
